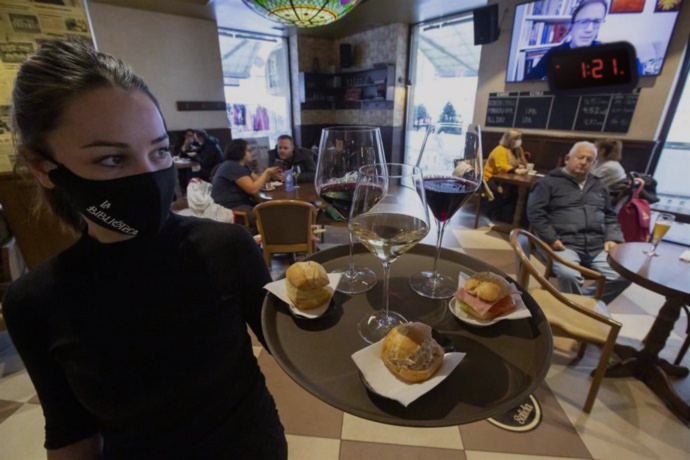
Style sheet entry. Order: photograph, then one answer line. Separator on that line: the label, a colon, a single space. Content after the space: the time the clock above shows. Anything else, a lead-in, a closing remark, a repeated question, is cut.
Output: 1:21
